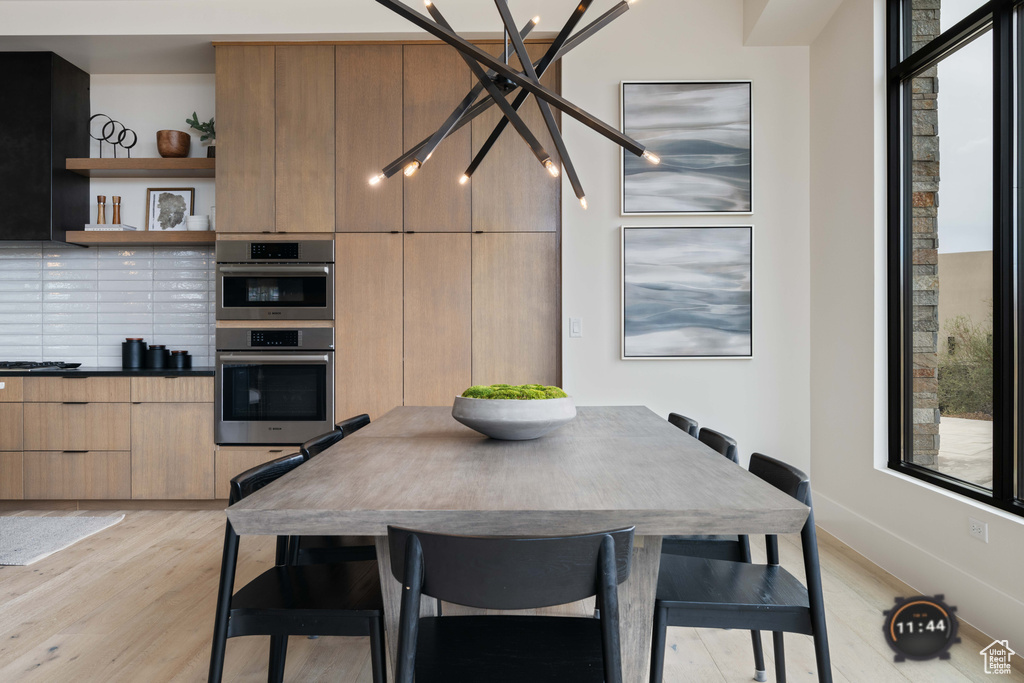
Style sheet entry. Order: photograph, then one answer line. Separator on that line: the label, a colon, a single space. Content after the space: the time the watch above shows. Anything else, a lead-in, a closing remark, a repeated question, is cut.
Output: 11:44
